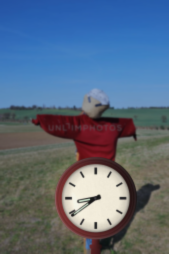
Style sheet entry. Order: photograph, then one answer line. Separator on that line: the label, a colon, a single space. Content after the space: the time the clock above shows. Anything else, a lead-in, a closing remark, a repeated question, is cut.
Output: 8:39
